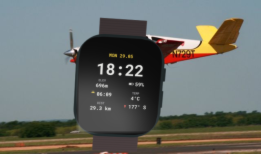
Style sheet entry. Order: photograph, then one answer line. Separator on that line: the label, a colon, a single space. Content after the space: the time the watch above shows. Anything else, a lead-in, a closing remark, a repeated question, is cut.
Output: 18:22
